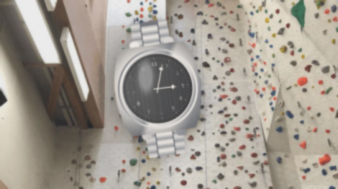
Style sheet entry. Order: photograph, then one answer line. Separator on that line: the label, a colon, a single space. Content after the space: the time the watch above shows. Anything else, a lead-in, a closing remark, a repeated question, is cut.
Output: 3:03
